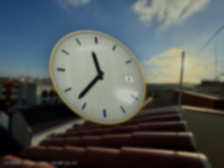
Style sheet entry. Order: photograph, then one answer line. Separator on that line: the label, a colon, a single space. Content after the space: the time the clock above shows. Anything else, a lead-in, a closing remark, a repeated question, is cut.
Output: 11:37
